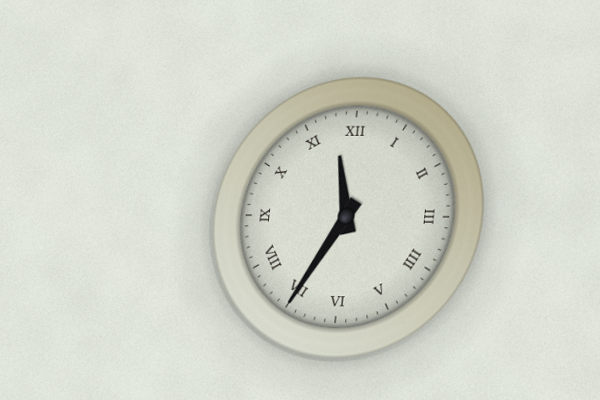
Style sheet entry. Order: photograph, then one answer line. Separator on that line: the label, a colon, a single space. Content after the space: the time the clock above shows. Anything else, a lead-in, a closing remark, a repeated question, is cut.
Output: 11:35
